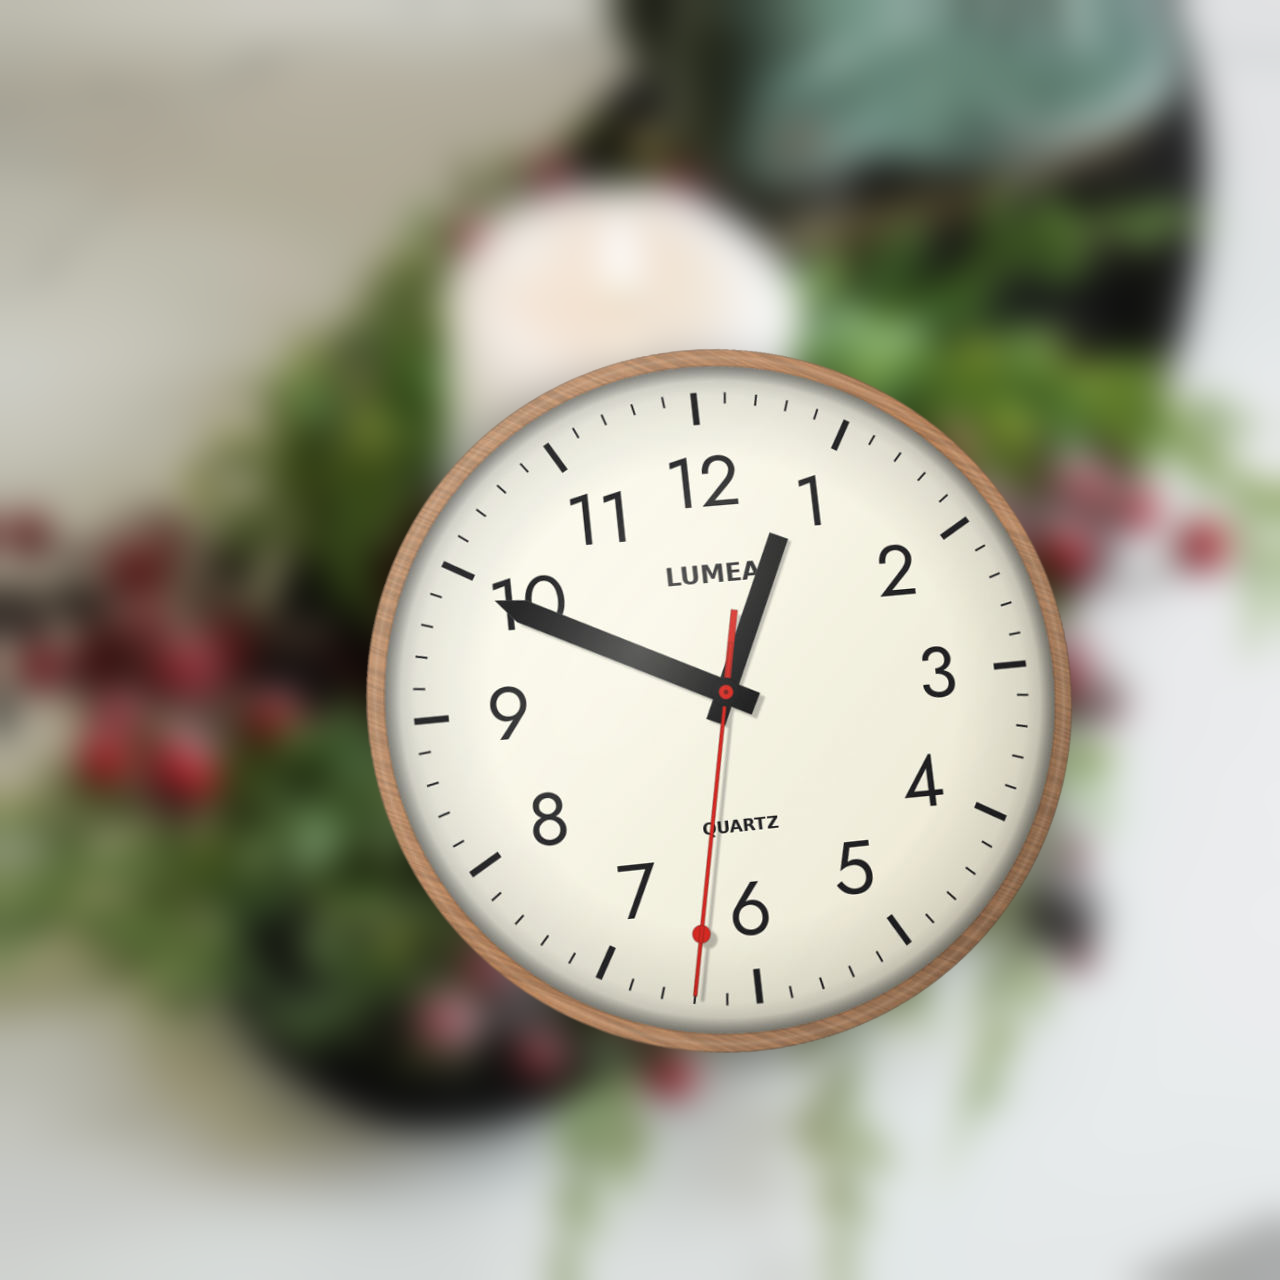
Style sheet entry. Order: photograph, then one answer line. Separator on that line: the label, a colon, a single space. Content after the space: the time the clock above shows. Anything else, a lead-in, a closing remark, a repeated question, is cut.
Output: 12:49:32
